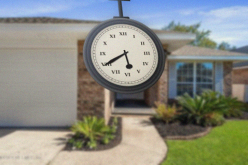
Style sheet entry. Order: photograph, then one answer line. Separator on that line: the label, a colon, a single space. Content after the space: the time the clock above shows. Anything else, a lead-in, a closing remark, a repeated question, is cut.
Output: 5:40
